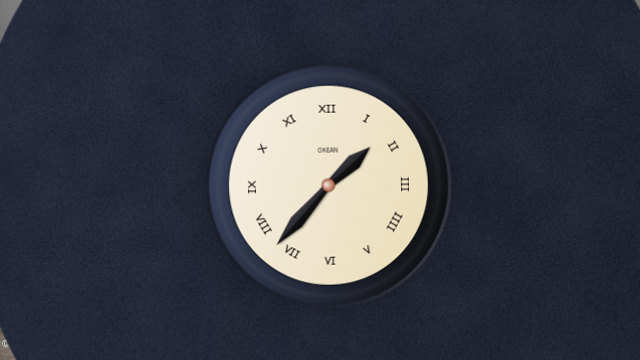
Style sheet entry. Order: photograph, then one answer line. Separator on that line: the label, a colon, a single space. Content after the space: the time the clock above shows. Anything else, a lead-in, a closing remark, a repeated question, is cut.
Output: 1:37
